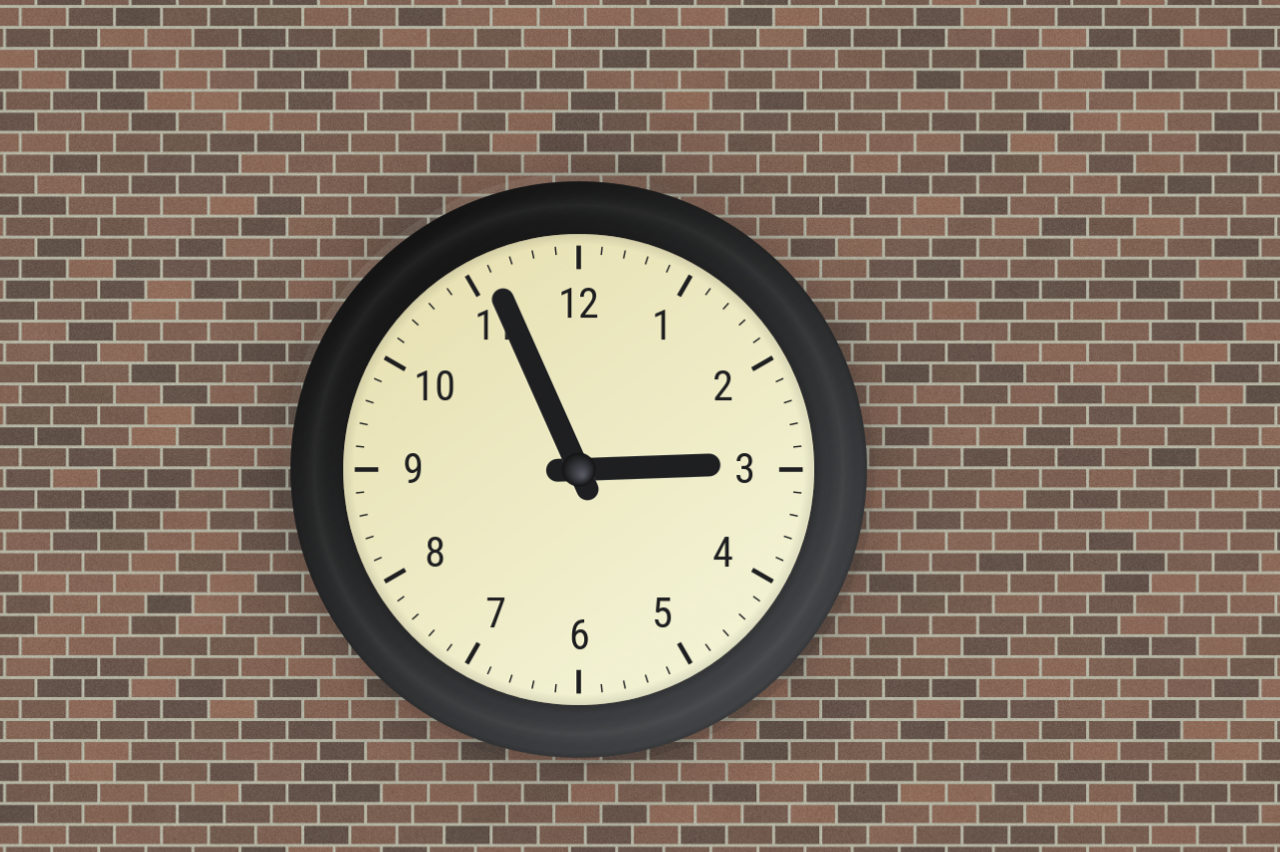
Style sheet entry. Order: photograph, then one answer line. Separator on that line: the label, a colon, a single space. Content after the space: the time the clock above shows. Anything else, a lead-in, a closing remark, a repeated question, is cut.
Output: 2:56
